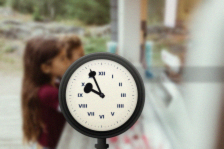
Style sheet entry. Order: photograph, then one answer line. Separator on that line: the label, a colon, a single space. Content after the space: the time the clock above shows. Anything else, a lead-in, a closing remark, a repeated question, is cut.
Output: 9:56
